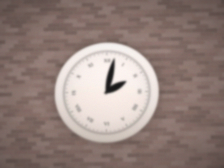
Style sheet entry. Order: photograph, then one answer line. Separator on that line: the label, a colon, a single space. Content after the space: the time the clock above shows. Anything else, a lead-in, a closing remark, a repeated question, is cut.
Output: 2:02
